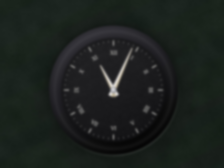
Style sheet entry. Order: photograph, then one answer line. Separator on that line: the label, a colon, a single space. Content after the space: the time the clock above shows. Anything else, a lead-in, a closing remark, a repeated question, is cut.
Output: 11:04
